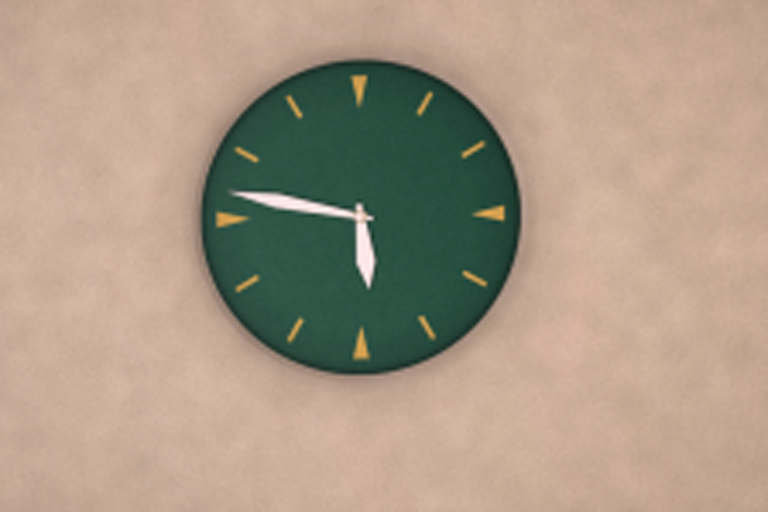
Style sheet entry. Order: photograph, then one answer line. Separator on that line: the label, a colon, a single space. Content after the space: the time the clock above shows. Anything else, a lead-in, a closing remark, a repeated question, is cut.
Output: 5:47
